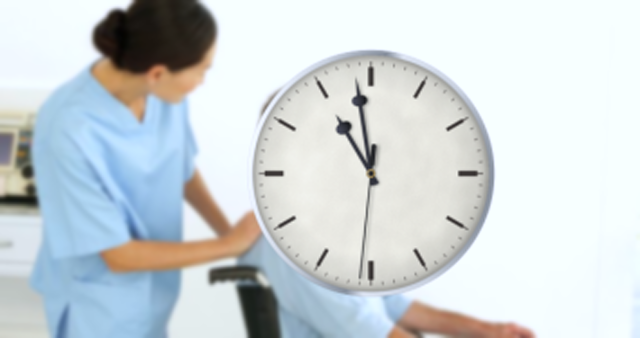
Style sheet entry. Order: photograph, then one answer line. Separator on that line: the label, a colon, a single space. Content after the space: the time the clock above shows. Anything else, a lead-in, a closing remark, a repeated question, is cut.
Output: 10:58:31
